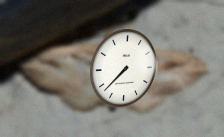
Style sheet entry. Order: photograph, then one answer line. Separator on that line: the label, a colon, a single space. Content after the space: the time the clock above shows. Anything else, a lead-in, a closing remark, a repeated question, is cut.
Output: 7:38
